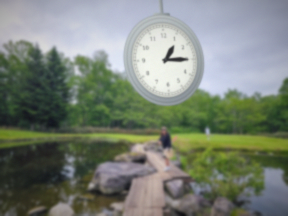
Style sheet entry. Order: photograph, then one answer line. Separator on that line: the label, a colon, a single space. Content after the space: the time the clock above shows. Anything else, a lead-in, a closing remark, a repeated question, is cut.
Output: 1:15
